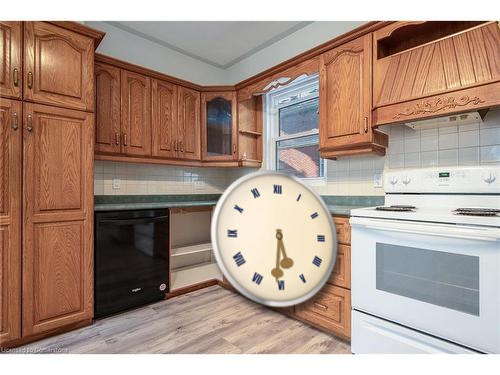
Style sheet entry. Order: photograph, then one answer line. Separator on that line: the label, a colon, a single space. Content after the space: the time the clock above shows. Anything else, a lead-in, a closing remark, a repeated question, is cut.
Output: 5:31
